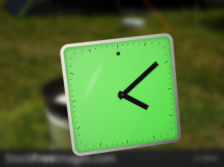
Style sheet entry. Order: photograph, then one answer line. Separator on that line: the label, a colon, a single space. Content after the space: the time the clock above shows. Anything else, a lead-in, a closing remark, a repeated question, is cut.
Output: 4:09
